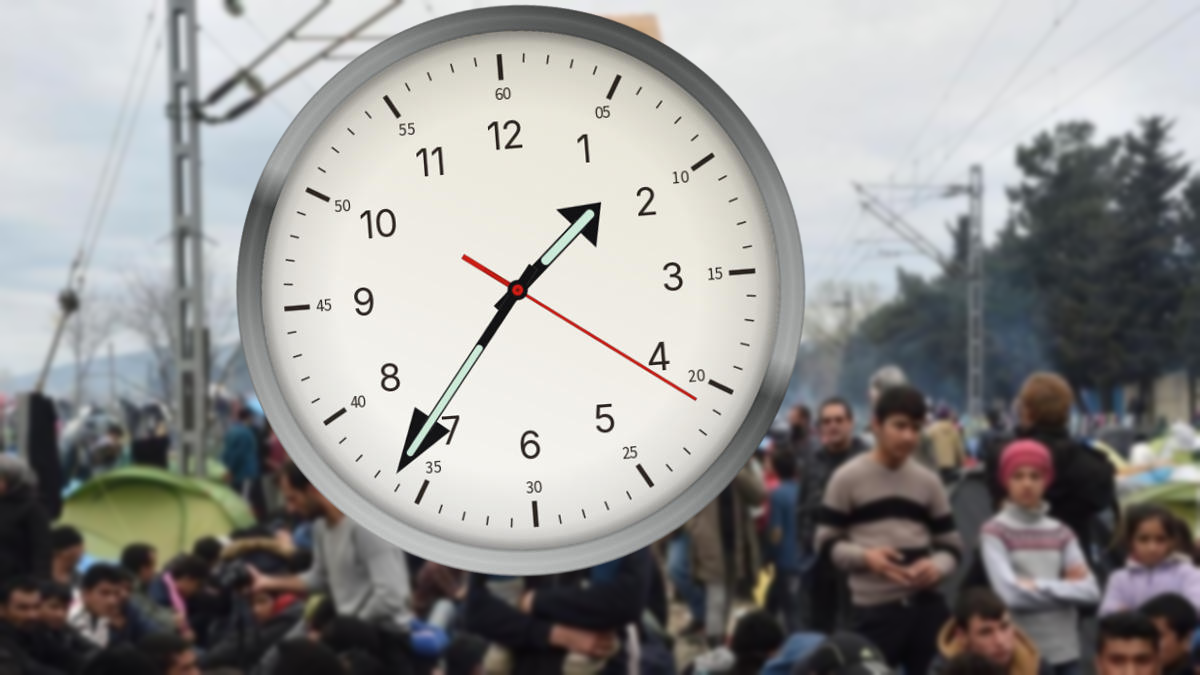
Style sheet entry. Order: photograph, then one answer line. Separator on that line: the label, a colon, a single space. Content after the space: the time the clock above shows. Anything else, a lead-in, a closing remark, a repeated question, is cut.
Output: 1:36:21
